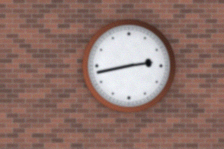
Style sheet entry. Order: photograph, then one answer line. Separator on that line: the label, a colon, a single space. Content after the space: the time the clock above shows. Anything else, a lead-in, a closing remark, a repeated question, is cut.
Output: 2:43
